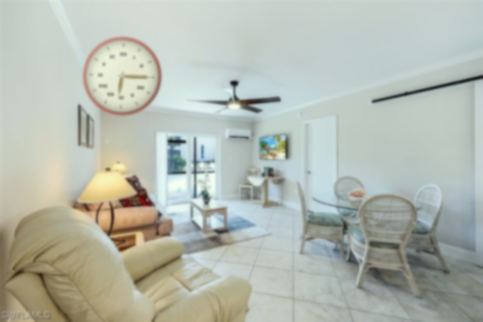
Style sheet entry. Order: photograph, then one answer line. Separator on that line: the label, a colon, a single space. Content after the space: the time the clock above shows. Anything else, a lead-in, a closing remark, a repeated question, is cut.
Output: 6:15
